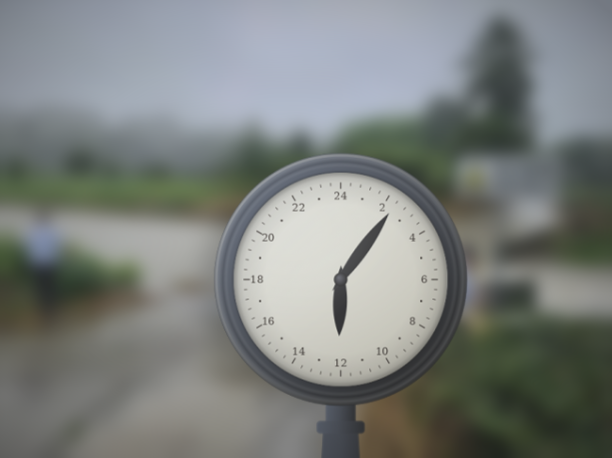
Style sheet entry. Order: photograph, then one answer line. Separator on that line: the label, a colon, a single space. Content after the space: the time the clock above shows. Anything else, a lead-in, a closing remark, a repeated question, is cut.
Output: 12:06
